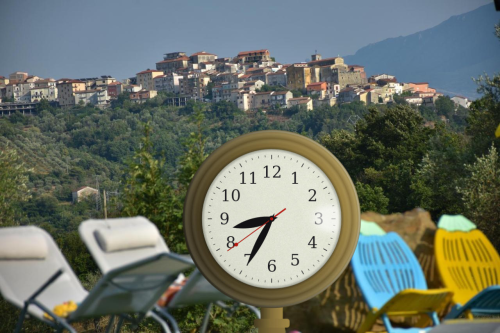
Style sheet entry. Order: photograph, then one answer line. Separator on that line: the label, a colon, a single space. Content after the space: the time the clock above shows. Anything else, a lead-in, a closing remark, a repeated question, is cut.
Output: 8:34:39
